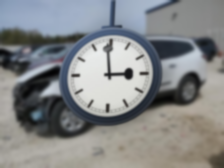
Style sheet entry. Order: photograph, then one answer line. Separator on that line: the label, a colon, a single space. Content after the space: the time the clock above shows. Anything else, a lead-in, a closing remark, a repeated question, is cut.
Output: 2:59
